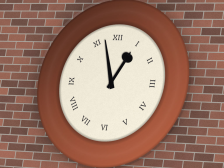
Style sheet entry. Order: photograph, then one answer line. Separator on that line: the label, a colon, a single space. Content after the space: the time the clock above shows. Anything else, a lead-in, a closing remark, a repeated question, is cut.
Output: 12:57
